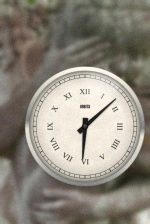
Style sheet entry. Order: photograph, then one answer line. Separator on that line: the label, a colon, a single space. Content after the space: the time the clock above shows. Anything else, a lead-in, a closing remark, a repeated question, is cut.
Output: 6:08
